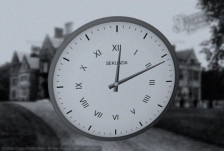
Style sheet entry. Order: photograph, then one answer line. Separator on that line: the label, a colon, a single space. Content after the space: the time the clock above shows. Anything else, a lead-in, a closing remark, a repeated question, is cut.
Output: 12:11
